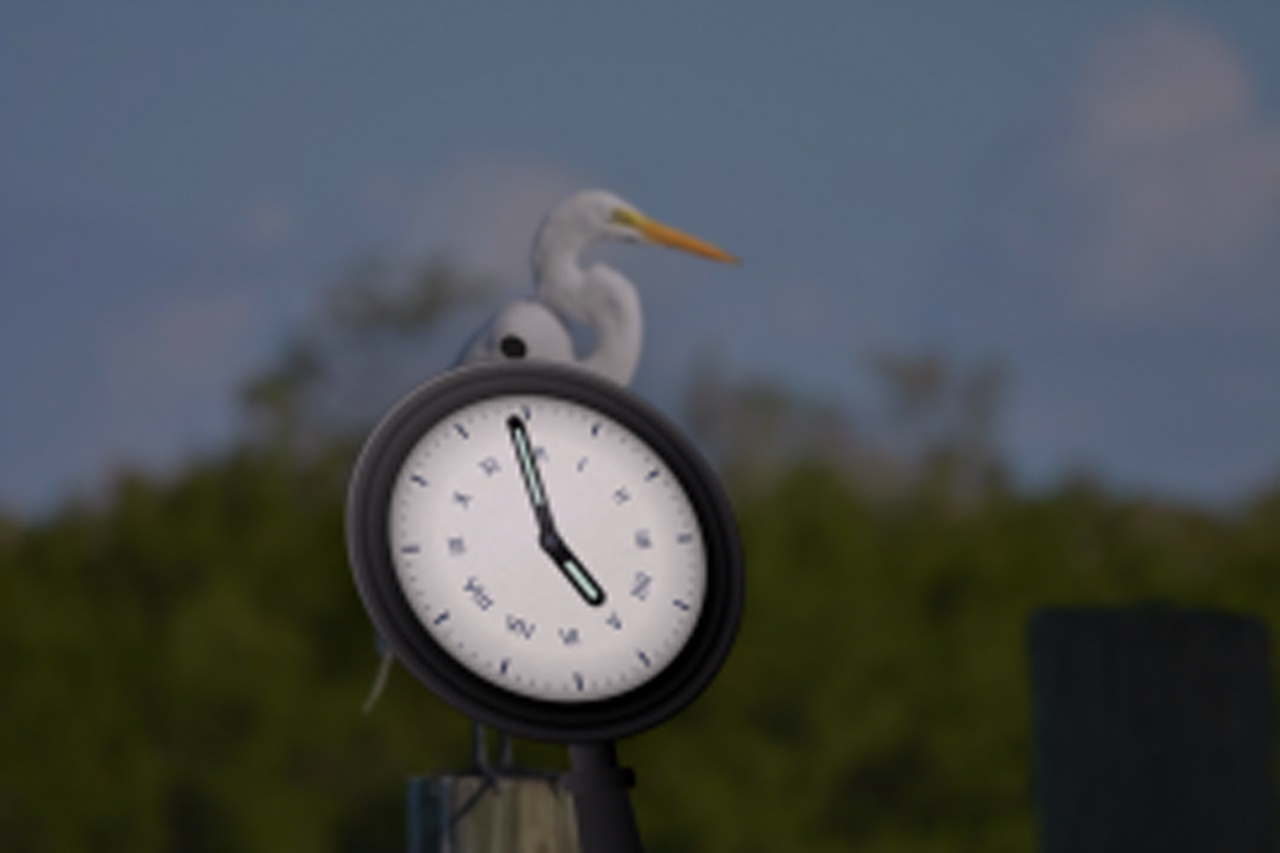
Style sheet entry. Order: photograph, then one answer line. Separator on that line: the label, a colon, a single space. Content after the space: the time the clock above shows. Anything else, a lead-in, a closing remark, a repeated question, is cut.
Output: 4:59
